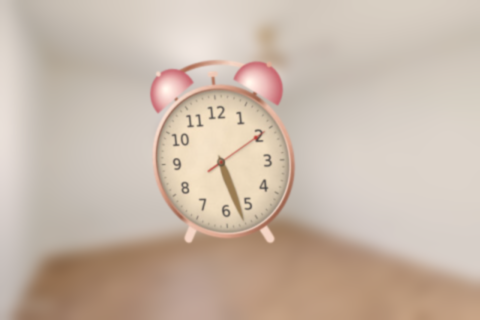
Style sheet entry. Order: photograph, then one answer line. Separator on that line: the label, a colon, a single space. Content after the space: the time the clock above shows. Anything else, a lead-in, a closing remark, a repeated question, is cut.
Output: 5:27:10
